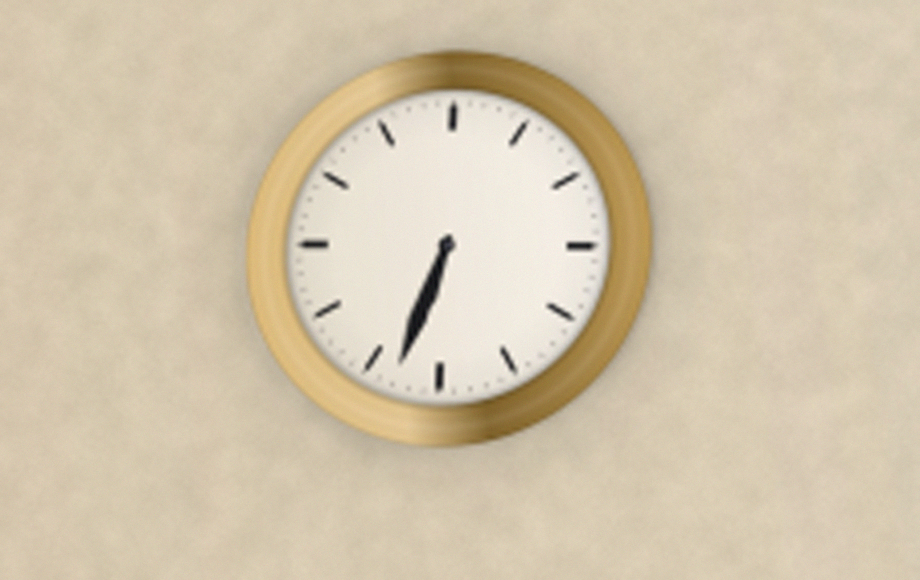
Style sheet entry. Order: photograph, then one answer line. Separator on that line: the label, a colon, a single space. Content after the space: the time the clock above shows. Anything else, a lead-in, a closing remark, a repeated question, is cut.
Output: 6:33
